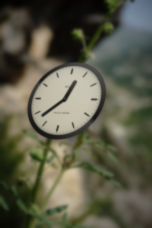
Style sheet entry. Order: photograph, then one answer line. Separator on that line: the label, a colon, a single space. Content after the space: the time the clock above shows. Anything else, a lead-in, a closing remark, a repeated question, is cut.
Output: 12:38
